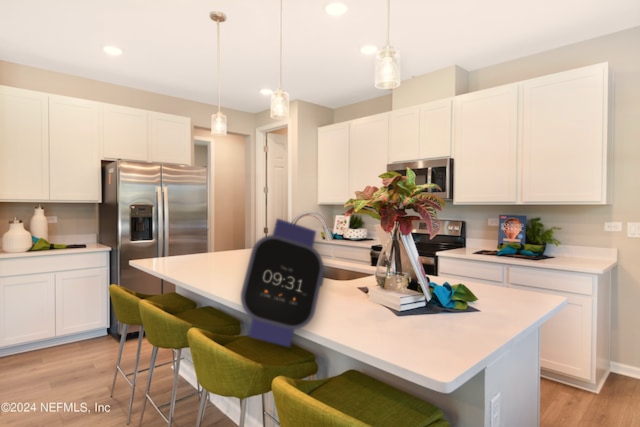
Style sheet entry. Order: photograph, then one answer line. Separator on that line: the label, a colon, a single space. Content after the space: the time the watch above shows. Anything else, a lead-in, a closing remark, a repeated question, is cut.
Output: 9:31
